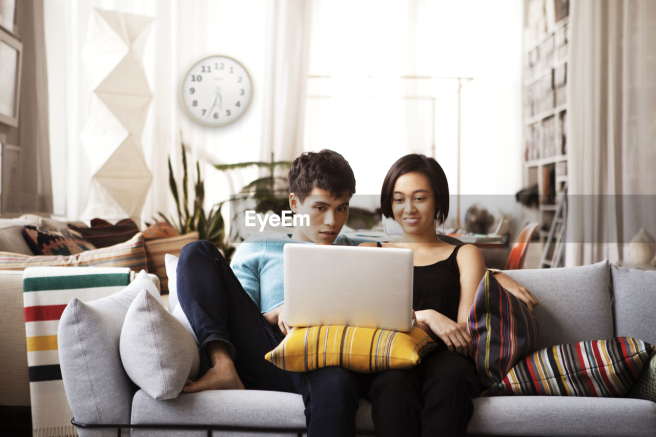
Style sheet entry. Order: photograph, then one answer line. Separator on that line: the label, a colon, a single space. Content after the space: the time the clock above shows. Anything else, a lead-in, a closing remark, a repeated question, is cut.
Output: 5:33
